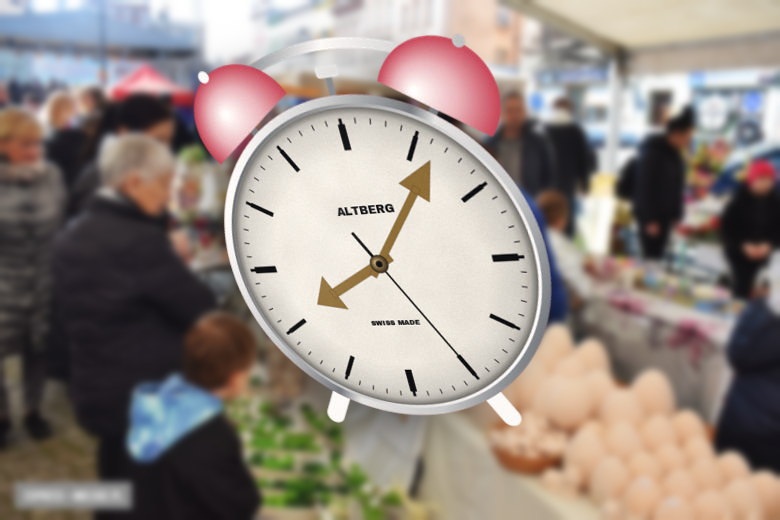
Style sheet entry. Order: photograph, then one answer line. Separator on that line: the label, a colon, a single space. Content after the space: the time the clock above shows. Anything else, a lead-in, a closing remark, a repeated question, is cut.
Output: 8:06:25
